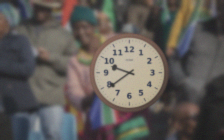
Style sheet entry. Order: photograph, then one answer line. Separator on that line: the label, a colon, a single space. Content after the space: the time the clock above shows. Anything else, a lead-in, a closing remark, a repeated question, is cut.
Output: 9:39
